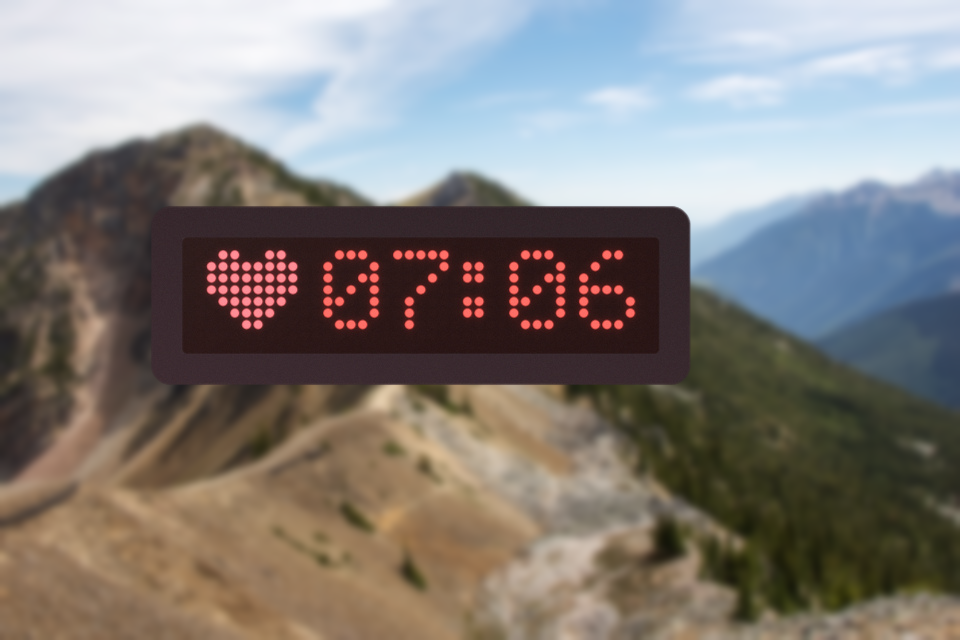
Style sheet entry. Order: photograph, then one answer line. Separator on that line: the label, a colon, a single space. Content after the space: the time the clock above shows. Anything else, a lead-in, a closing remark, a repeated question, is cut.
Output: 7:06
